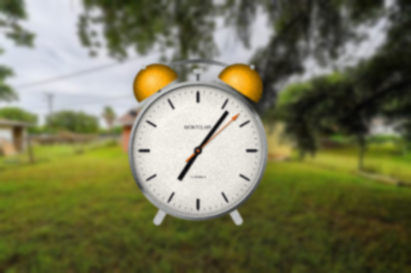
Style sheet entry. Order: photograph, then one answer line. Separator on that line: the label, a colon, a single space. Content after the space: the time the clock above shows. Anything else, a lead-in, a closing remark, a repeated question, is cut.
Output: 7:06:08
